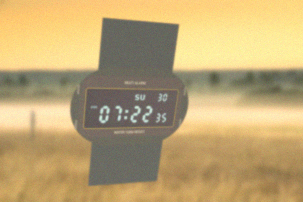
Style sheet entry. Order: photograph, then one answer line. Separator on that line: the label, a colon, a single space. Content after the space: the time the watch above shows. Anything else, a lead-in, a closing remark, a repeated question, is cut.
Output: 7:22
